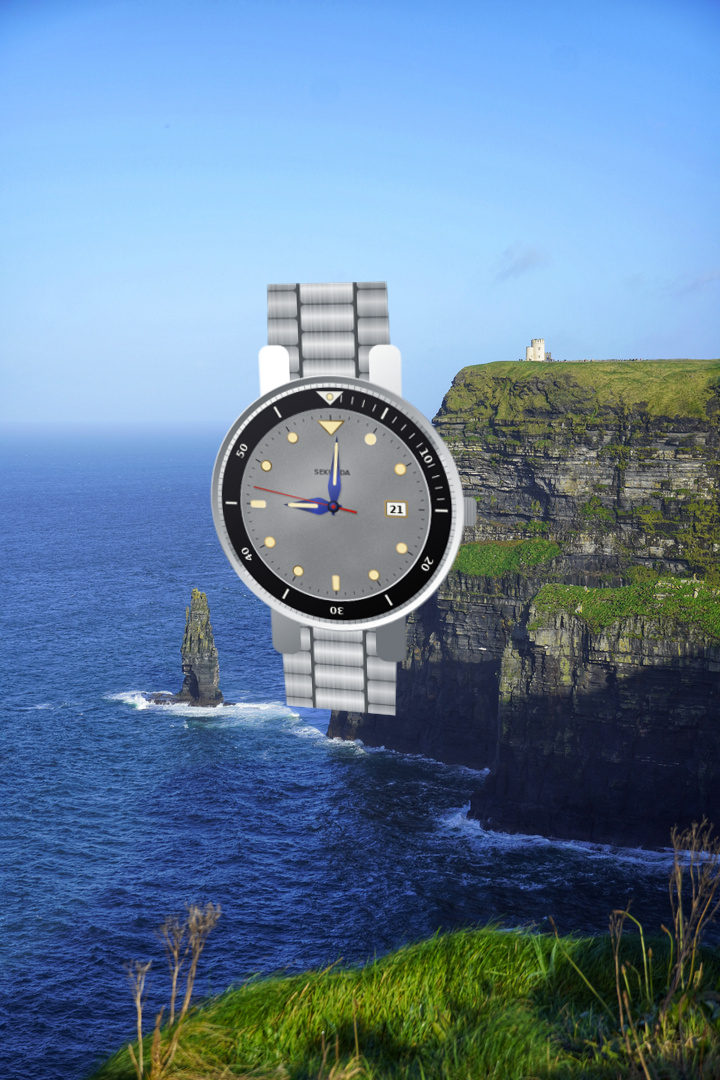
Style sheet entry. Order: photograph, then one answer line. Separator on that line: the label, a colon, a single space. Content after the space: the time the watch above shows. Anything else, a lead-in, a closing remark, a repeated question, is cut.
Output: 9:00:47
